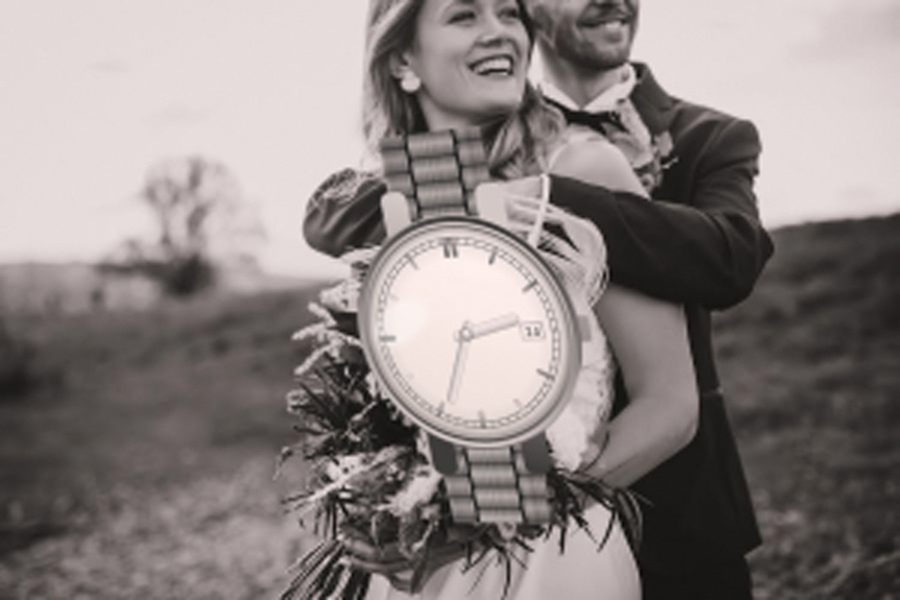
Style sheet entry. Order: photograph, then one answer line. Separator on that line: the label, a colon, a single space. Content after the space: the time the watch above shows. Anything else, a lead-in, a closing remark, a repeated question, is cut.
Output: 2:34
